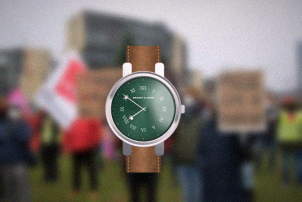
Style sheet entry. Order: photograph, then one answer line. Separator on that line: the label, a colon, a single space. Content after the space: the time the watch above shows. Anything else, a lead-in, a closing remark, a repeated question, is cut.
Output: 7:51
